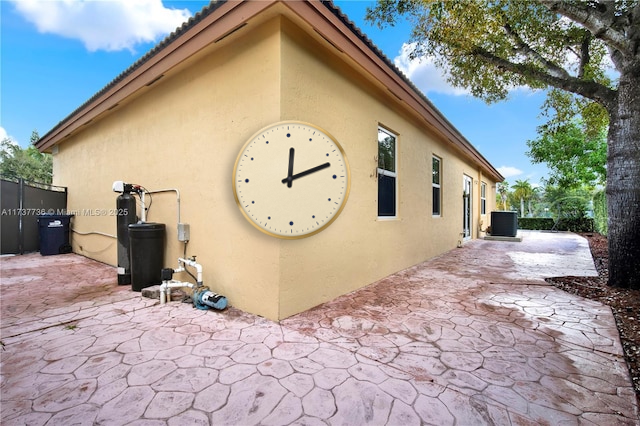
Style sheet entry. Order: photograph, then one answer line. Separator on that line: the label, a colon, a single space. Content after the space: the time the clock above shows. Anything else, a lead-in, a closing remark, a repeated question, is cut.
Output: 12:12
